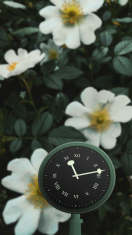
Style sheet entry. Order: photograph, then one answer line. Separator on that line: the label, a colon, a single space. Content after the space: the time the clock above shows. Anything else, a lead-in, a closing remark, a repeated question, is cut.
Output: 11:13
